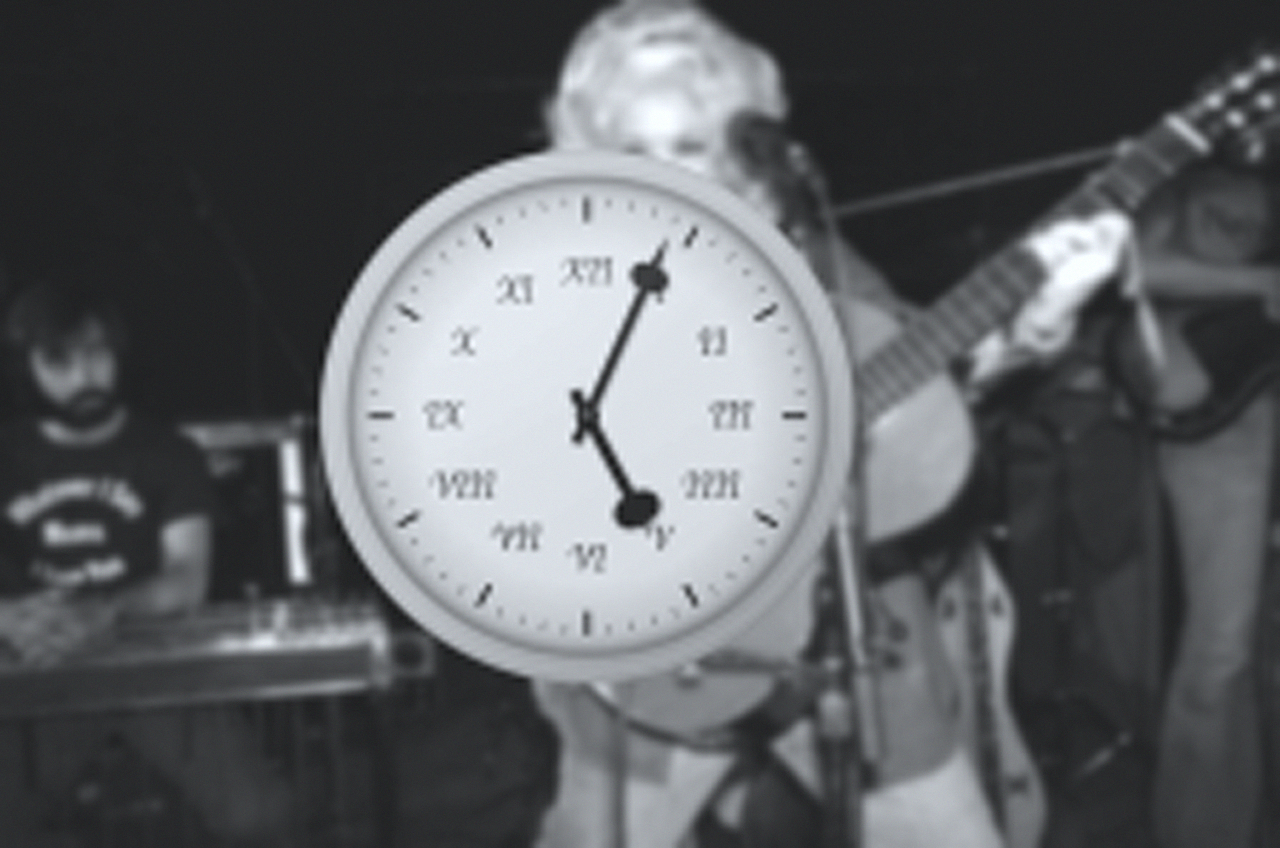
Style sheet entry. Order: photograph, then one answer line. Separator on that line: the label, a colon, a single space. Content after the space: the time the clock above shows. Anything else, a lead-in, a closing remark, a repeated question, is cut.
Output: 5:04
